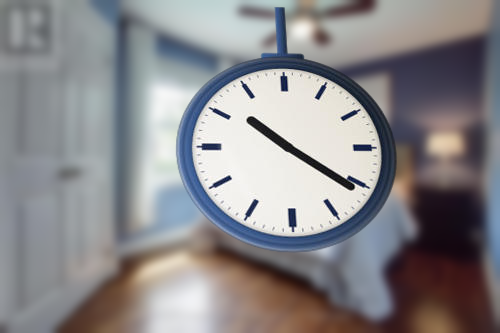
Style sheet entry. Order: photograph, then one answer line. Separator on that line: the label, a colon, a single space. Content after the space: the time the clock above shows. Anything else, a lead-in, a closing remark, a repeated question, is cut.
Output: 10:21
